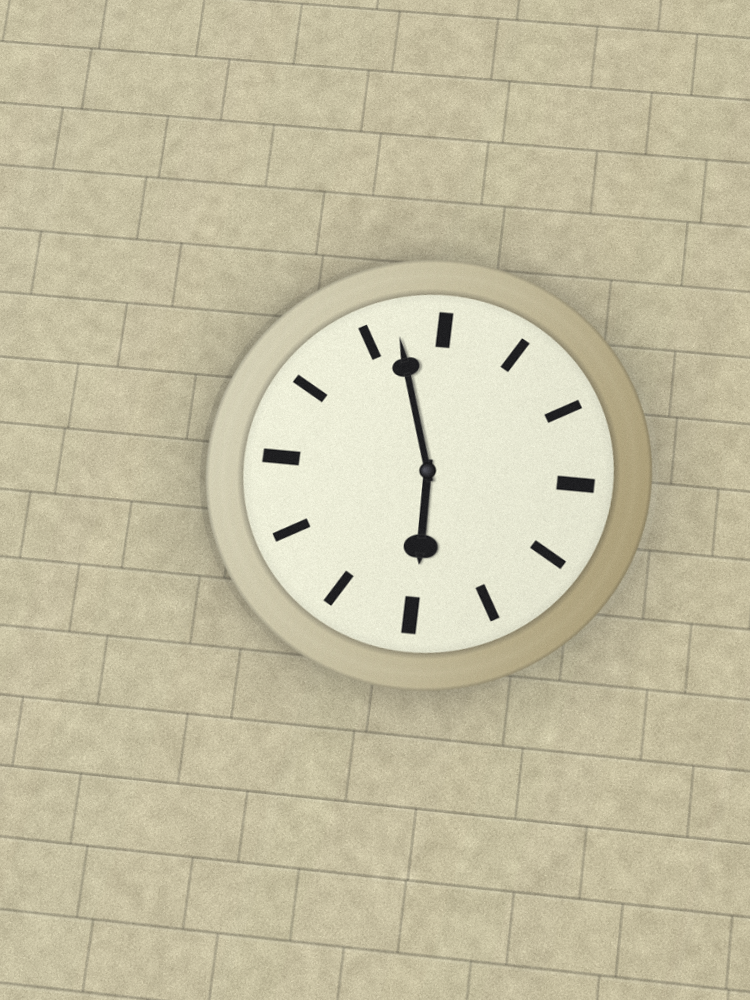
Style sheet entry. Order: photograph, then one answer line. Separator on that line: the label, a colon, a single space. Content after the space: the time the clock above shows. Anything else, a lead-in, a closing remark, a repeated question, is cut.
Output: 5:57
